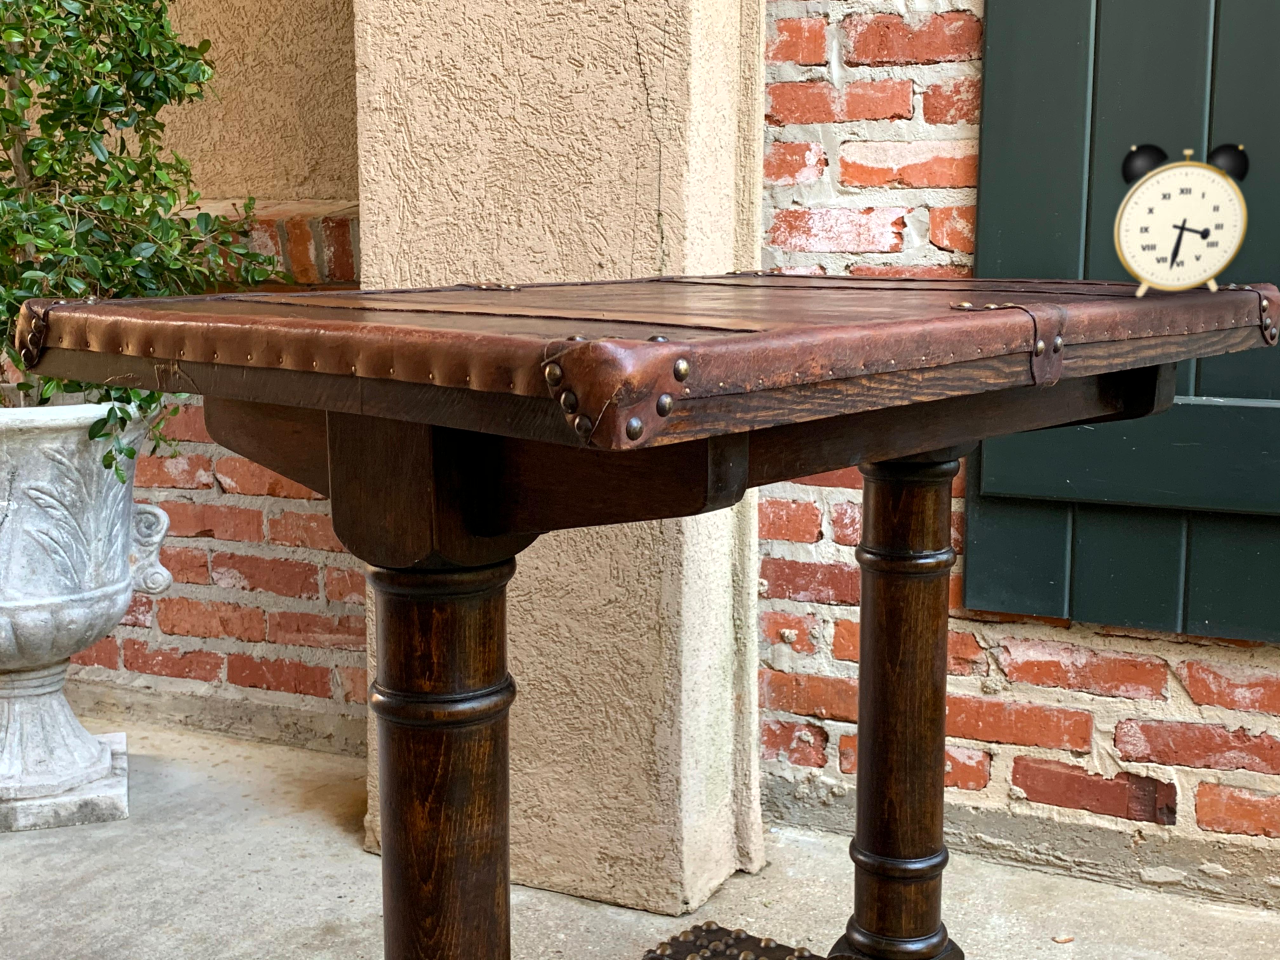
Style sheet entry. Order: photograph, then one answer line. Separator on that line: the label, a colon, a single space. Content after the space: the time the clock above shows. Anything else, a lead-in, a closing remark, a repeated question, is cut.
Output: 3:32
